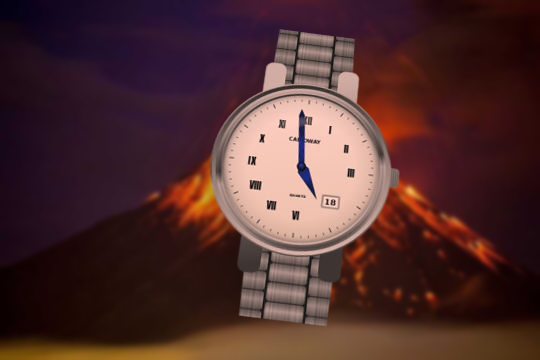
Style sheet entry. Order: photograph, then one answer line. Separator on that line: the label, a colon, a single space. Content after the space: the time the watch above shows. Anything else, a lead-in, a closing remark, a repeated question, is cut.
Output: 4:59
